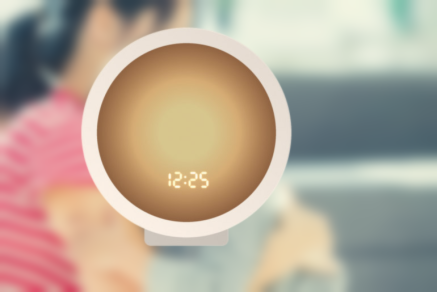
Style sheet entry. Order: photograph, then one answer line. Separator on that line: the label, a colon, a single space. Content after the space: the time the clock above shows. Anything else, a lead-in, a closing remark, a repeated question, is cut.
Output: 12:25
